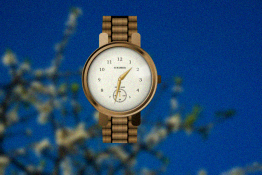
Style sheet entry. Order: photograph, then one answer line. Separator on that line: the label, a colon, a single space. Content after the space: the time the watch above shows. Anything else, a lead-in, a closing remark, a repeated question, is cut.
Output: 1:32
